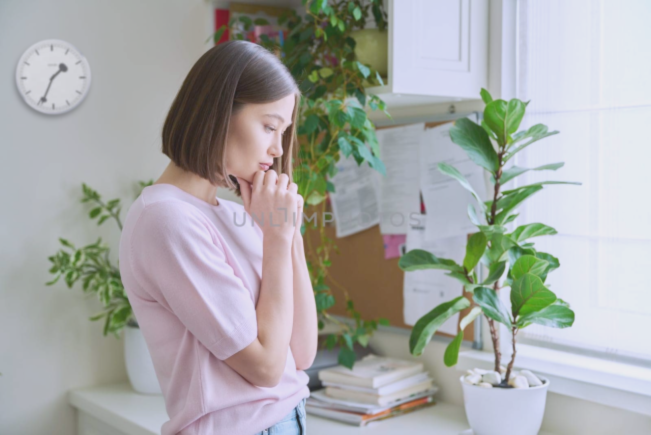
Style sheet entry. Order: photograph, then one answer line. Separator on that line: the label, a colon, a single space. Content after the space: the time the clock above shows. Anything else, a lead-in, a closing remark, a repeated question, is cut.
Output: 1:34
